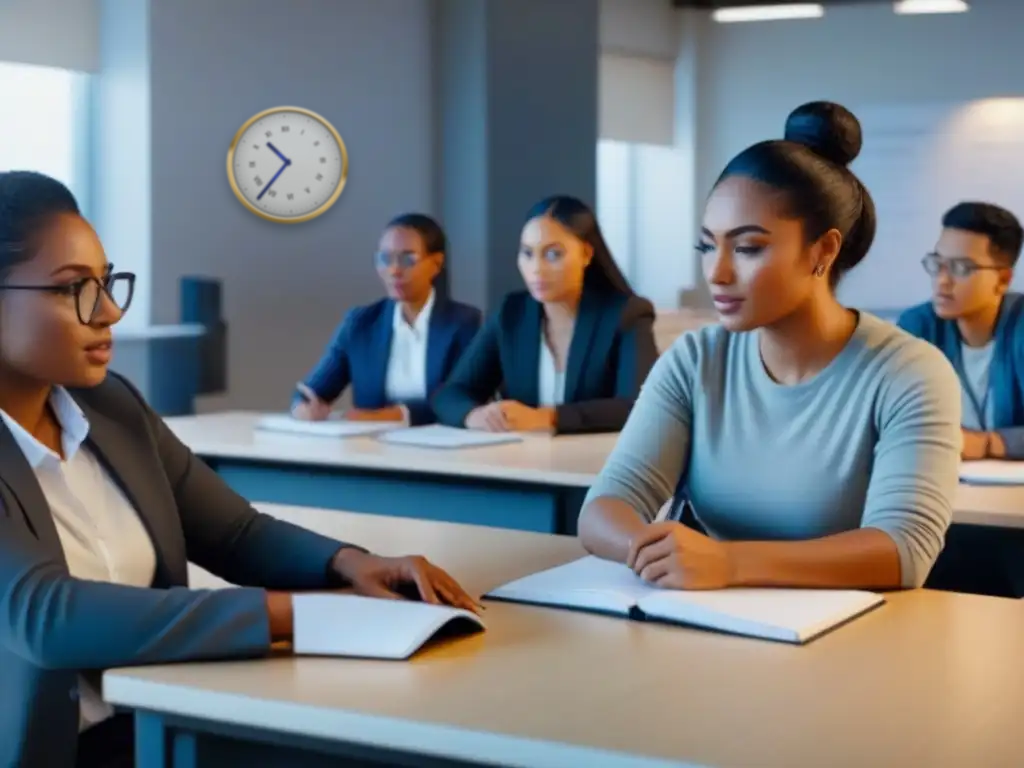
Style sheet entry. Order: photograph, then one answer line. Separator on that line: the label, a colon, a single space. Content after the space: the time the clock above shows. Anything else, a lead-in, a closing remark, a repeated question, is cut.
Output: 10:37
